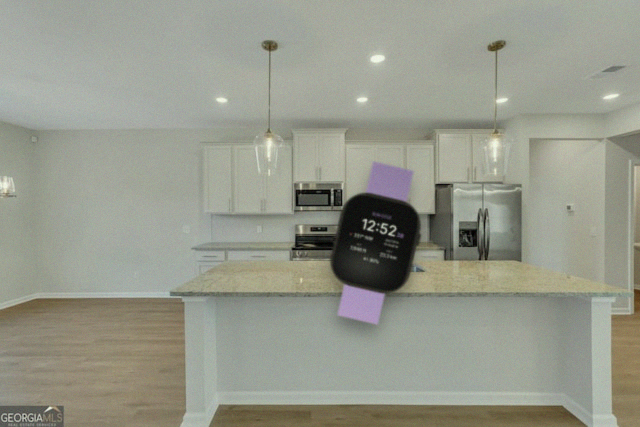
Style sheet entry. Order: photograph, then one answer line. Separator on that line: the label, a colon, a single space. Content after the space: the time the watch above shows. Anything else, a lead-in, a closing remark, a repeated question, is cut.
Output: 12:52
